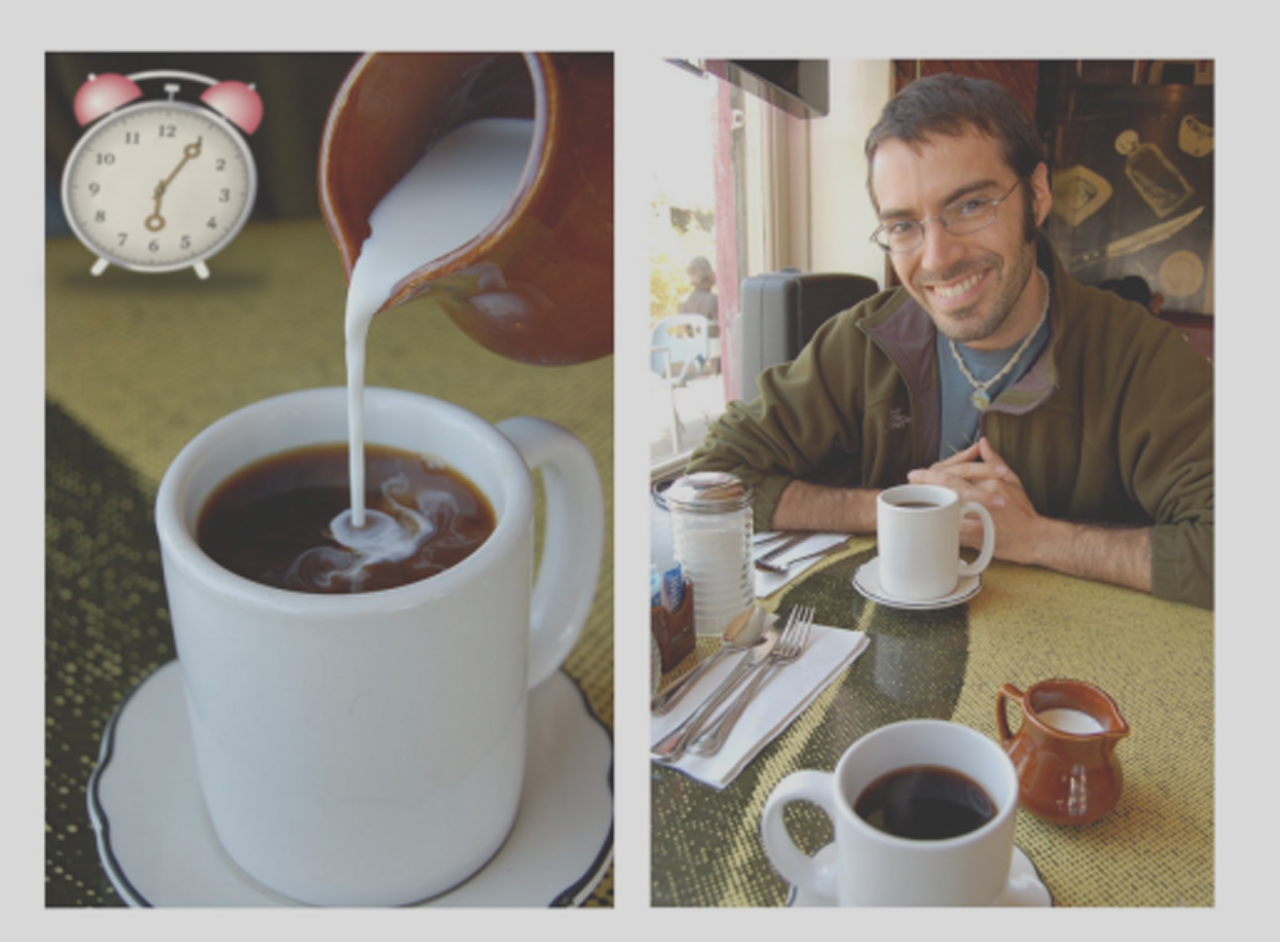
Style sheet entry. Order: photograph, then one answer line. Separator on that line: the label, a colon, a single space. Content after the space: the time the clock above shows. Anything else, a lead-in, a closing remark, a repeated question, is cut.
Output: 6:05
